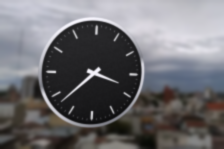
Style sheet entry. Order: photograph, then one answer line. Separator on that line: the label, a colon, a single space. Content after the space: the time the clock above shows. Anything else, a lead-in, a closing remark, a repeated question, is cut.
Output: 3:38
